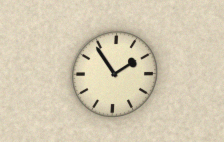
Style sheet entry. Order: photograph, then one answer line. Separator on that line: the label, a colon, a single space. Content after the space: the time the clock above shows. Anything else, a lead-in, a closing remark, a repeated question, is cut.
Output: 1:54
